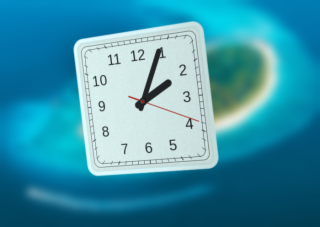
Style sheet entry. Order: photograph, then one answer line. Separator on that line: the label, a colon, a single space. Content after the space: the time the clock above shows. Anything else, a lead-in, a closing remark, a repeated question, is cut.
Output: 2:04:19
